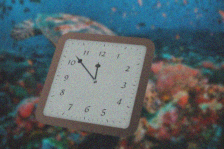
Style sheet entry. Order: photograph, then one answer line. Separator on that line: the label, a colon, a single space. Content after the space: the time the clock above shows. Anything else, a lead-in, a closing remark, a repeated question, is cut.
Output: 11:52
